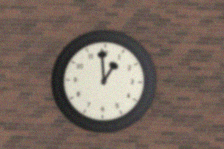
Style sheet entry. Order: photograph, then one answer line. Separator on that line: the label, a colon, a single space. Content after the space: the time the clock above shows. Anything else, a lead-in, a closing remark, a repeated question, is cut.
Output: 12:59
